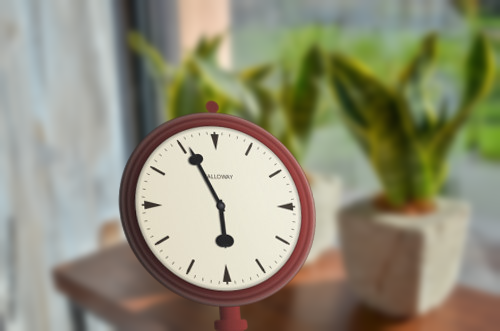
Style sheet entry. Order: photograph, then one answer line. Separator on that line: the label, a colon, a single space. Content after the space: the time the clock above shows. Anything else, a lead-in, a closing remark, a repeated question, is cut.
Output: 5:56
